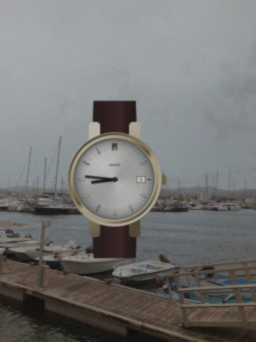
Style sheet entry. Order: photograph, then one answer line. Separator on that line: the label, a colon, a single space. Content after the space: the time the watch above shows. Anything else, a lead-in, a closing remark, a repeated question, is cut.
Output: 8:46
